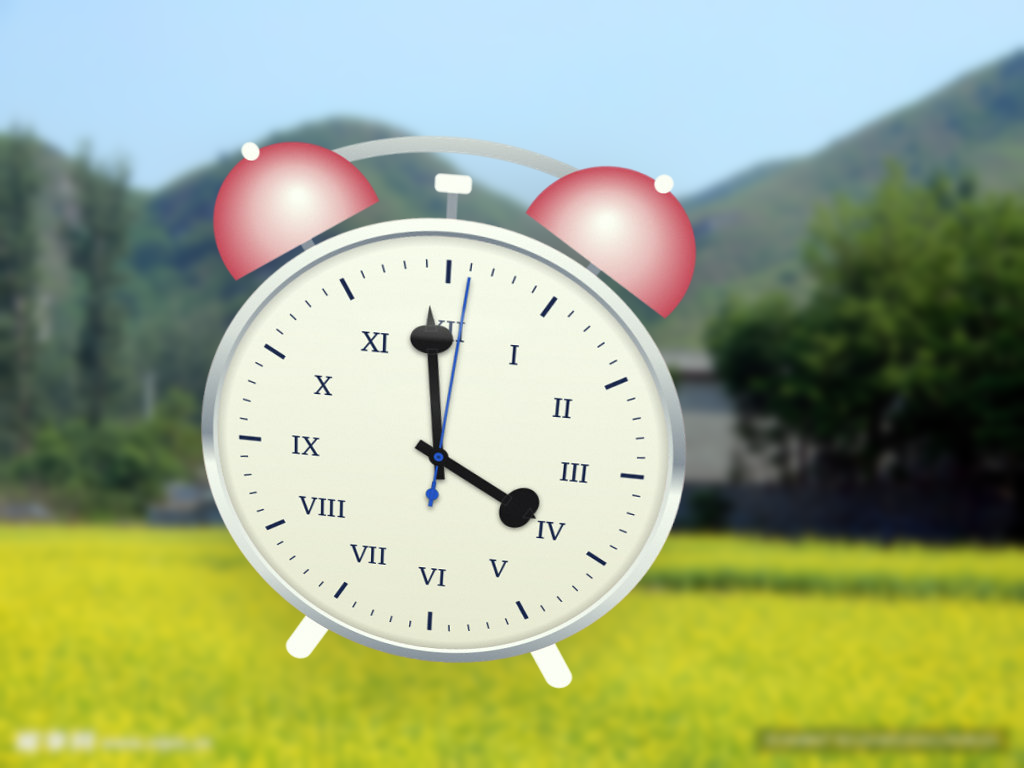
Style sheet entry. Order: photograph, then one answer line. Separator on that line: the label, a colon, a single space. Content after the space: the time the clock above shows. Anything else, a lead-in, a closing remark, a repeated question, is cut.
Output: 3:59:01
